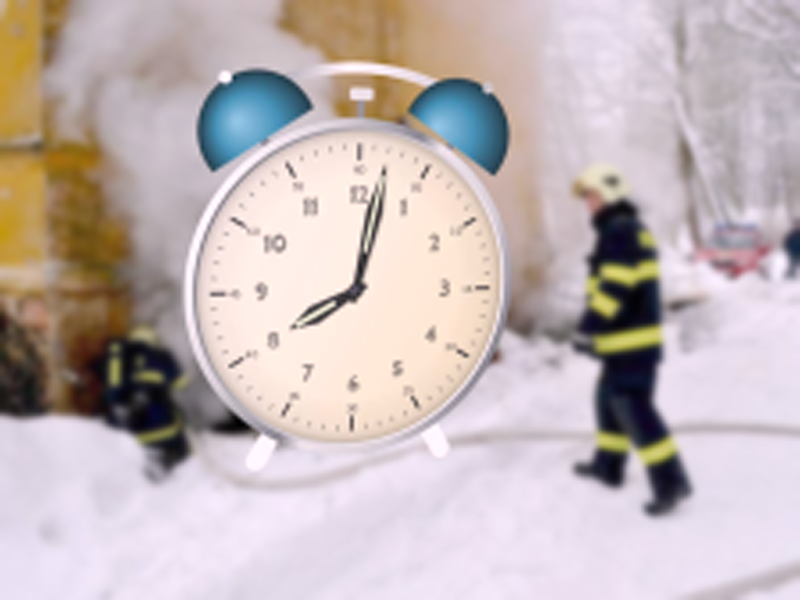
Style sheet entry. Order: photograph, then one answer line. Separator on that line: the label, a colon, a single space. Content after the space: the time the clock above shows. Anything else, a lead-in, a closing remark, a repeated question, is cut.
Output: 8:02
